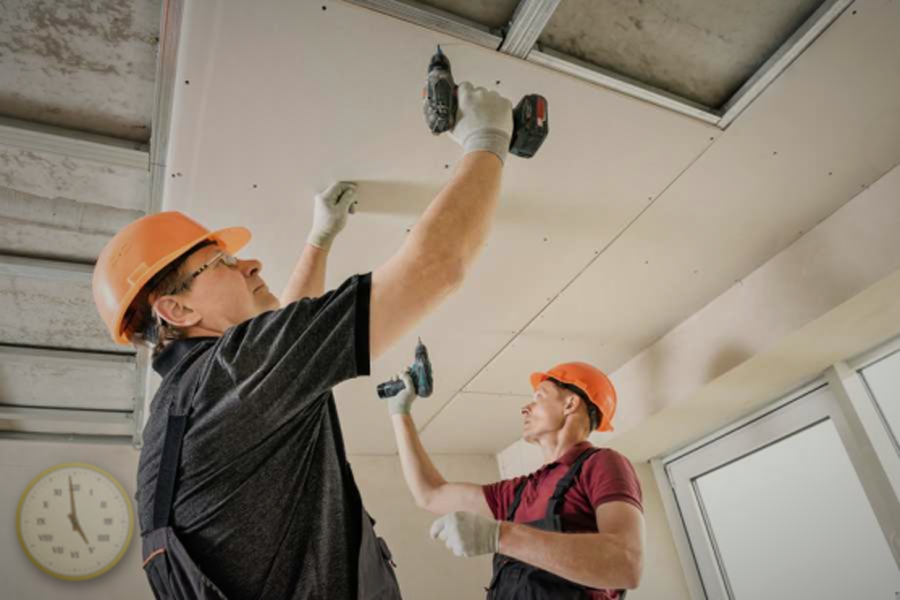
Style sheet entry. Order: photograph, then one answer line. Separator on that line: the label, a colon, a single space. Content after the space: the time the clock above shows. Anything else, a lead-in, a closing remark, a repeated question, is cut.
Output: 4:59
